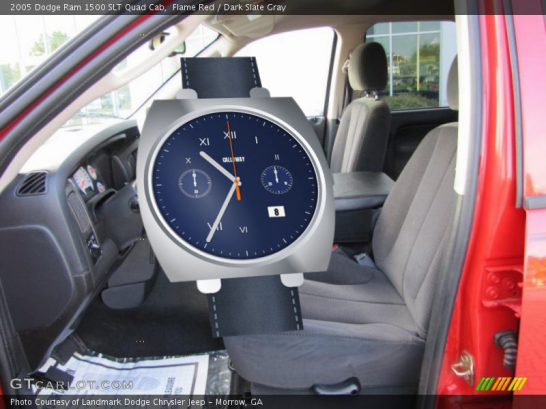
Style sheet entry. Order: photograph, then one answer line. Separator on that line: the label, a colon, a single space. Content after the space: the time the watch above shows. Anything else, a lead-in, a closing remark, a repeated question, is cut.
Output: 10:35
